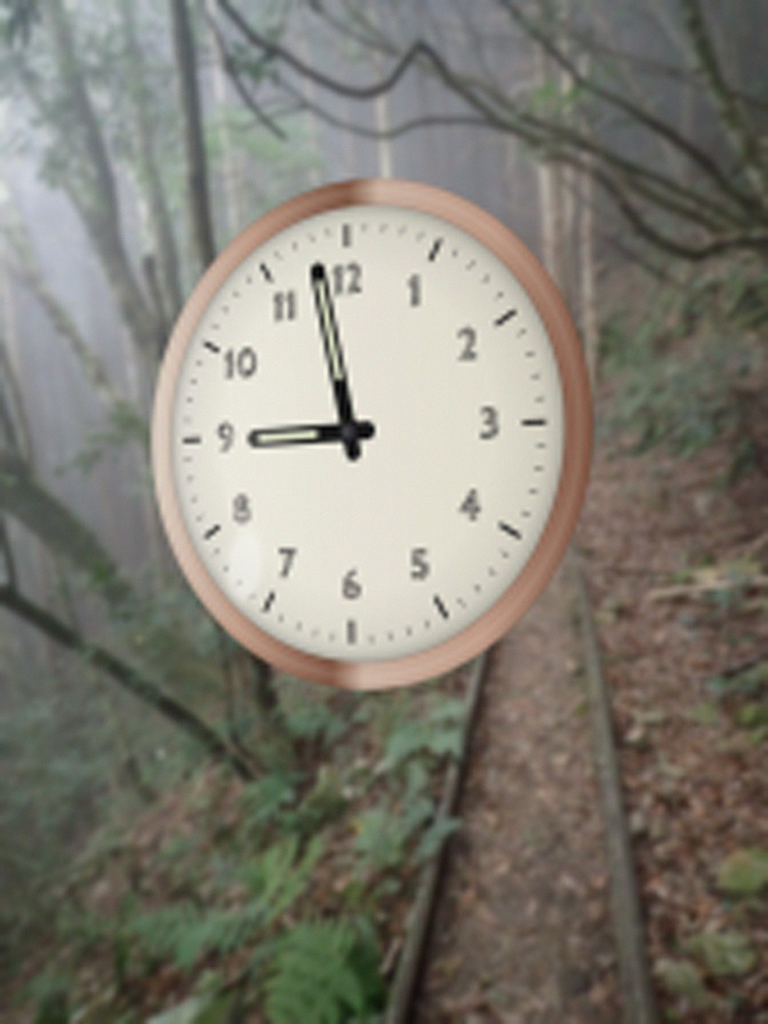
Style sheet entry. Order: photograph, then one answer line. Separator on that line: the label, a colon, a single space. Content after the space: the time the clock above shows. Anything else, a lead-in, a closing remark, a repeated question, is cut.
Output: 8:58
